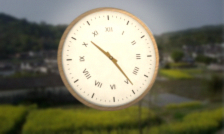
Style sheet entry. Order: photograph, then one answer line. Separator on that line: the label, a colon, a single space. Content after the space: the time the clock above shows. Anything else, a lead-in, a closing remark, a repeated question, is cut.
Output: 10:24
